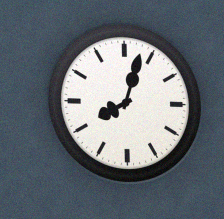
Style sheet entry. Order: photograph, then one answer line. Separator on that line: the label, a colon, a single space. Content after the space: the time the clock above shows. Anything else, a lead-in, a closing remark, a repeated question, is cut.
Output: 8:03
